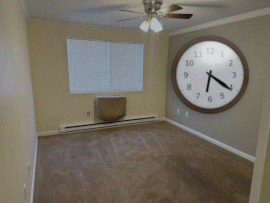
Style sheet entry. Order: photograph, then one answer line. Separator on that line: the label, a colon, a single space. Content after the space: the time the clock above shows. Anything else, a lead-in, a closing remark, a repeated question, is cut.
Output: 6:21
